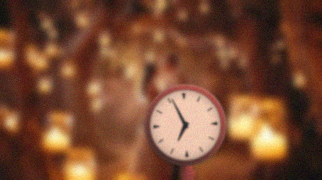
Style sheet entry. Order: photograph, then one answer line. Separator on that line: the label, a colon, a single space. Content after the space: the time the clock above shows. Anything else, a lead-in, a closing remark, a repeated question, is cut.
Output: 6:56
